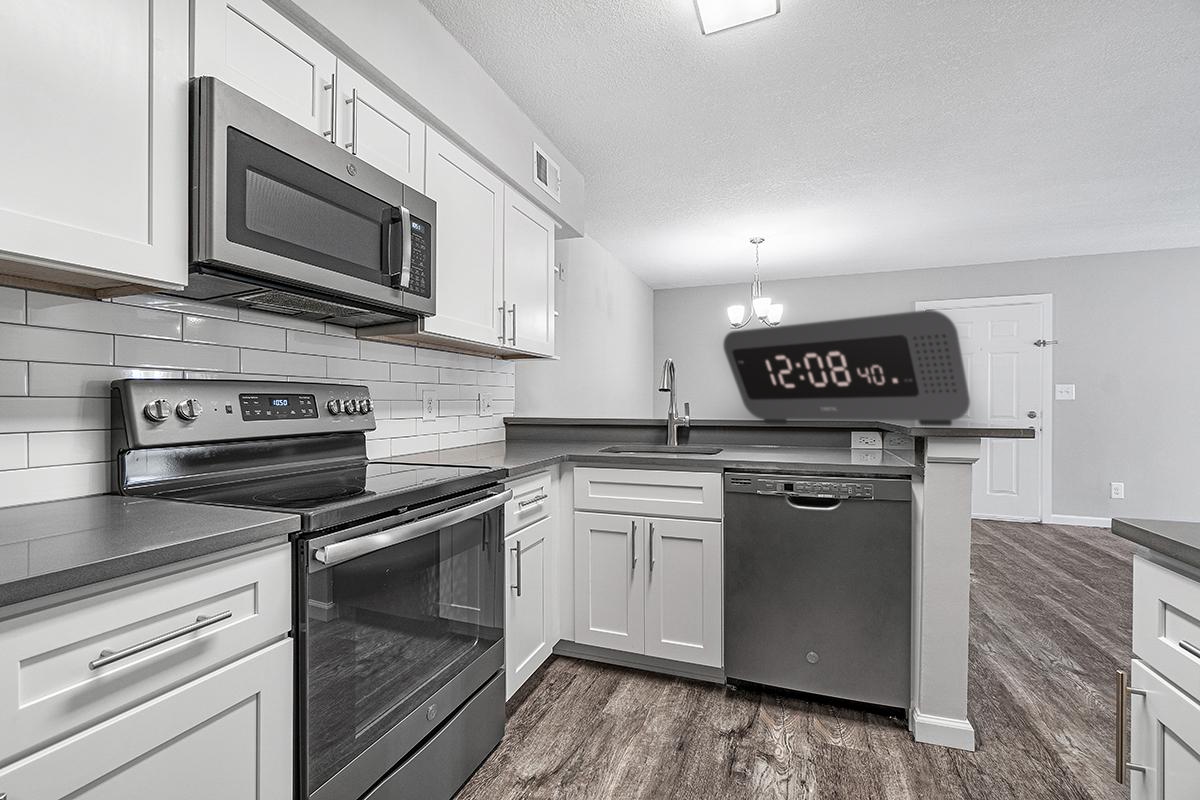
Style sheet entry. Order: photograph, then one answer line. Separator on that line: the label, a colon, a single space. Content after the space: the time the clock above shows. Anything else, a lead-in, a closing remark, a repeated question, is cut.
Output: 12:08:40
